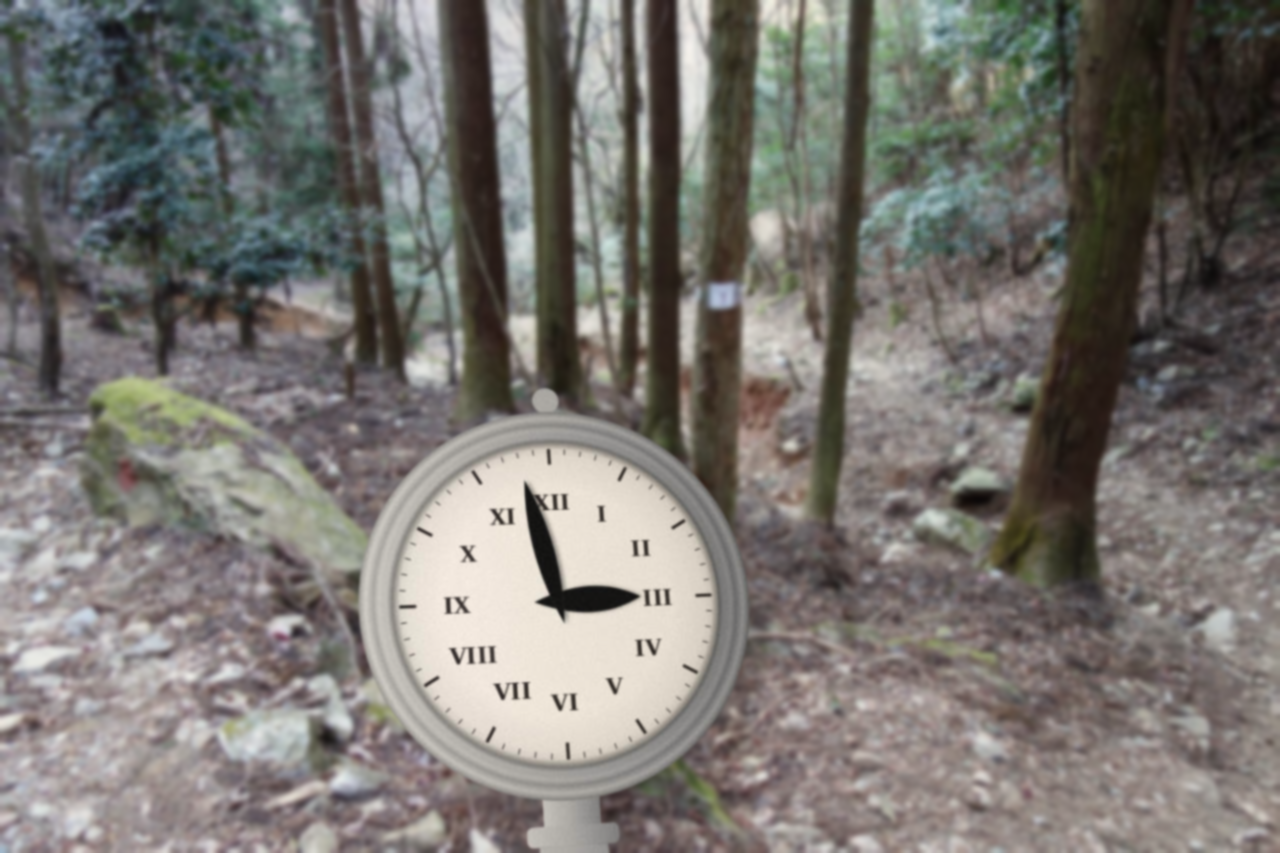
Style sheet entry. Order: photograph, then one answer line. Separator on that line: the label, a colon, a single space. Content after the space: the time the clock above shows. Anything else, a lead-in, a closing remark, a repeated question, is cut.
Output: 2:58
